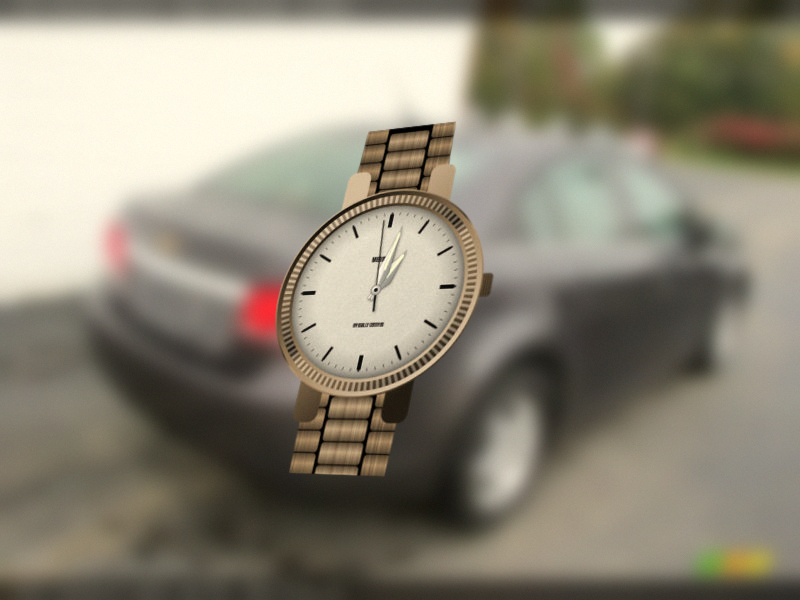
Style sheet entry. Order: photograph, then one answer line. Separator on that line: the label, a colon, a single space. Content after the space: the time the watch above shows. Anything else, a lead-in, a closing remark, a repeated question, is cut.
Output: 1:01:59
